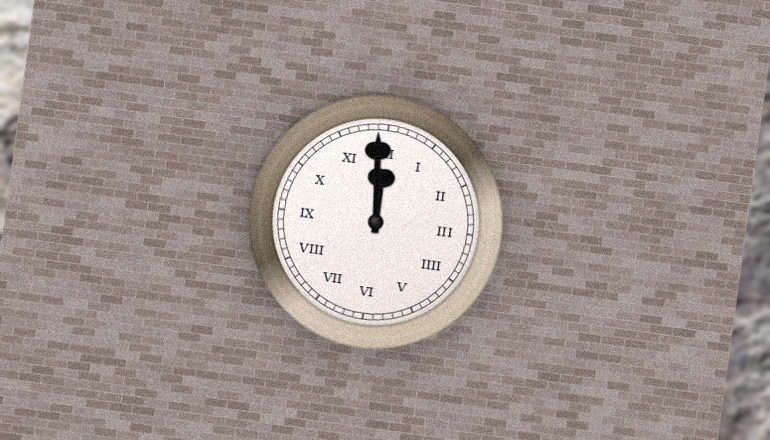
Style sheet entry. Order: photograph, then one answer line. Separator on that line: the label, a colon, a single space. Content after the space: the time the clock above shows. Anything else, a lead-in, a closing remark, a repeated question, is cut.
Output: 11:59
